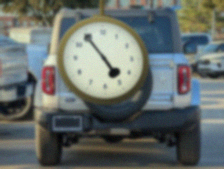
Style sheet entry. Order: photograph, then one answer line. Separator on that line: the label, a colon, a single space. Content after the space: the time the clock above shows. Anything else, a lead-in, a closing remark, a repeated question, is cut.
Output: 4:54
